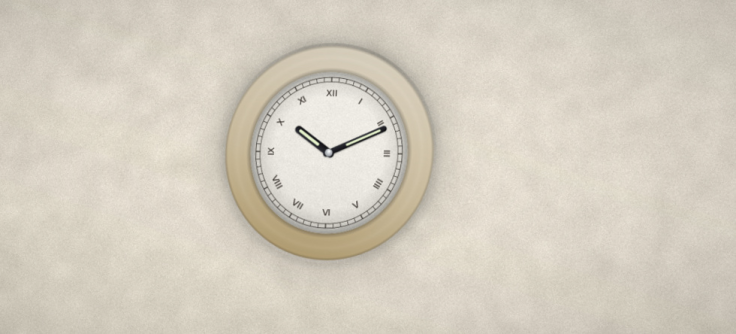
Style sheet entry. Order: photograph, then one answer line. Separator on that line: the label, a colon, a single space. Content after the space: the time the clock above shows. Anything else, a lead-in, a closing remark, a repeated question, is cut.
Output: 10:11
